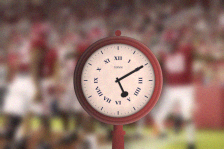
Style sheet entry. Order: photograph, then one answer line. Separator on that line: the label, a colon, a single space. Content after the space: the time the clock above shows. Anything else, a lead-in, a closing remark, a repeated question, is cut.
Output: 5:10
